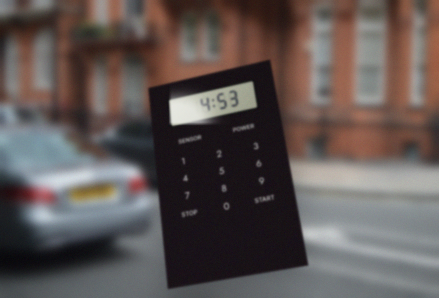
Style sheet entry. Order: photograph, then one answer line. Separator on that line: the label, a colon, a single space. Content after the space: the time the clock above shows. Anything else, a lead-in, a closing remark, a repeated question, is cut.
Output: 4:53
